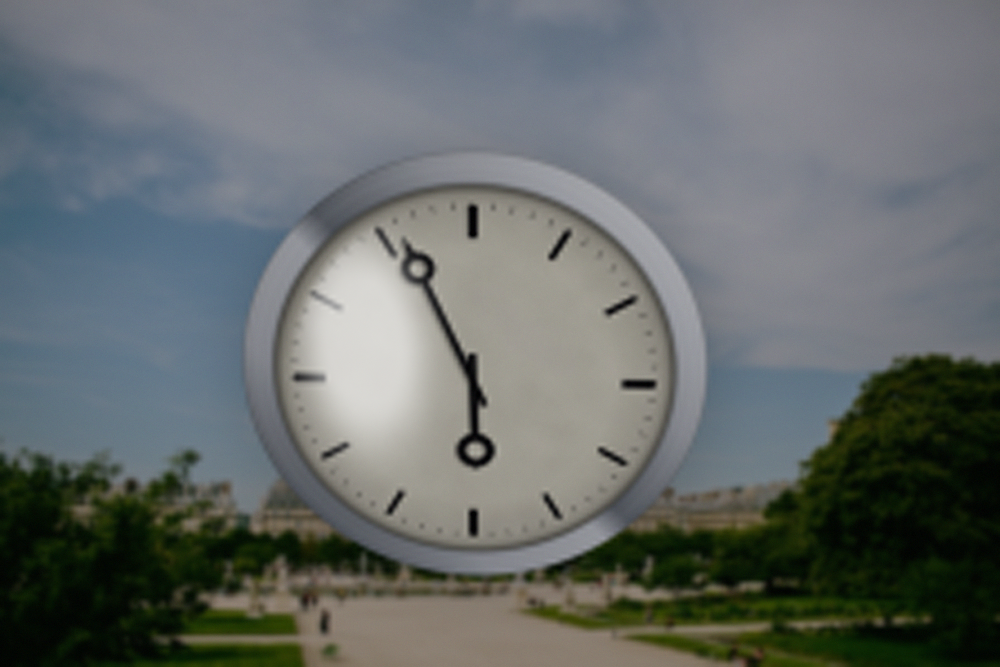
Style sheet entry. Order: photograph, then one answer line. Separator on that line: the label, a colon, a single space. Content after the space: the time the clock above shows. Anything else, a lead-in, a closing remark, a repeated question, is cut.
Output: 5:56
